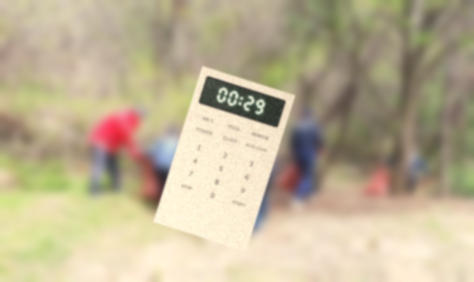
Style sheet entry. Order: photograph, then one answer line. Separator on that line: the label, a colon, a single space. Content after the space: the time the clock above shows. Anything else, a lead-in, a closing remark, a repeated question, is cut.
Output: 0:29
